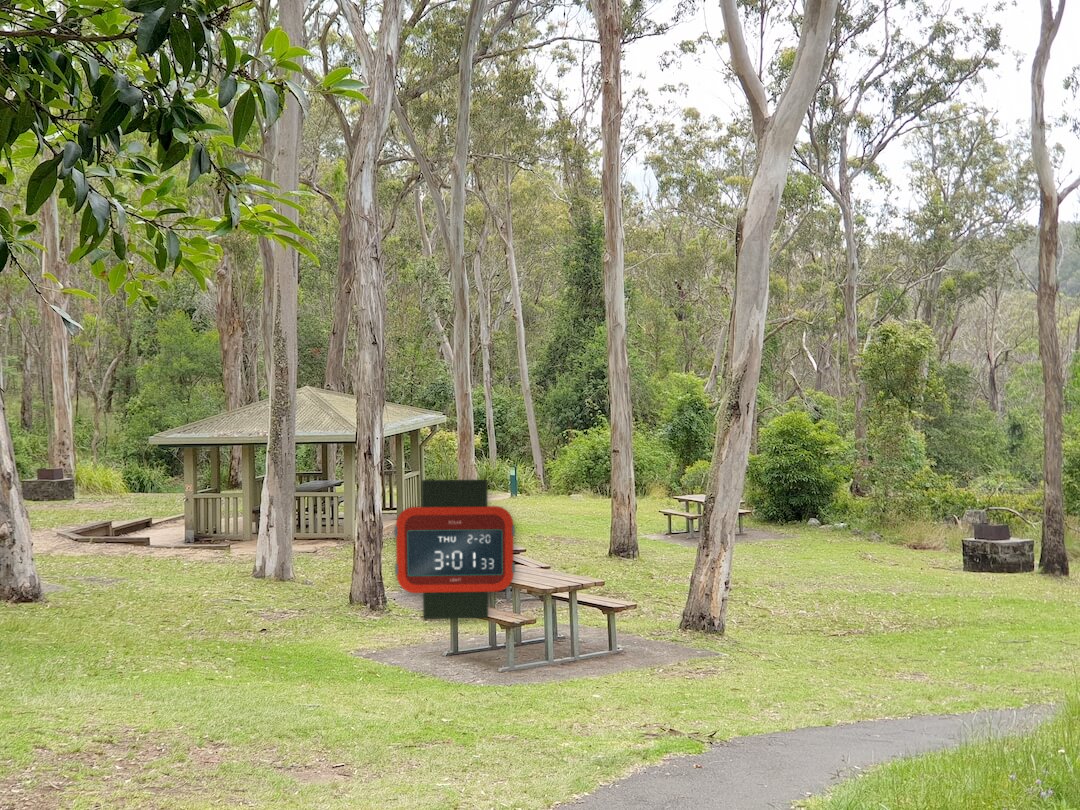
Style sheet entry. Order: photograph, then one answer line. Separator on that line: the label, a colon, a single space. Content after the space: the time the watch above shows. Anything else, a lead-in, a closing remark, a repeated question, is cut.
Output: 3:01:33
